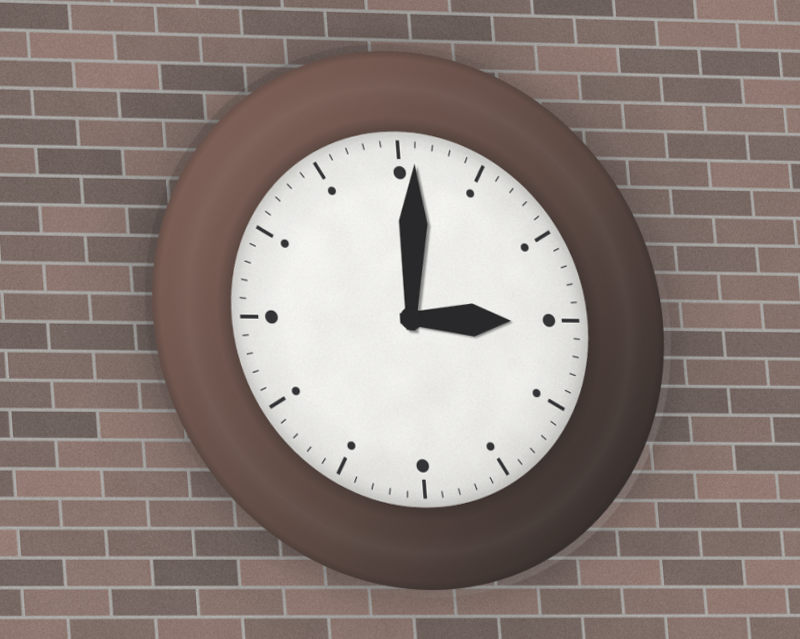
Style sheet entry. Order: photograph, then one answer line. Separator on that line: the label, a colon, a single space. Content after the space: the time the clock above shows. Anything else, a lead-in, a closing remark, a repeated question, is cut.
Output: 3:01
